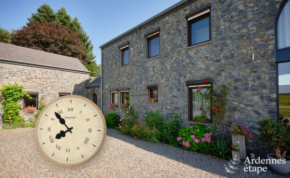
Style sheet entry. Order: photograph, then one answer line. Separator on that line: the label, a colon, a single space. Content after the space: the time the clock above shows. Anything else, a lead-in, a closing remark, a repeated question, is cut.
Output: 7:53
